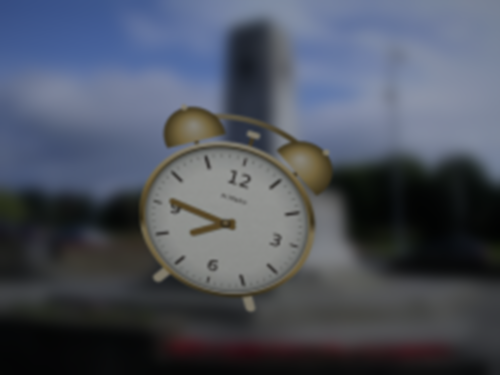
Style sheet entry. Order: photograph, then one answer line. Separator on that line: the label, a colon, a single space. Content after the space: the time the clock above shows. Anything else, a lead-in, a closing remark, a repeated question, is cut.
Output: 7:46
